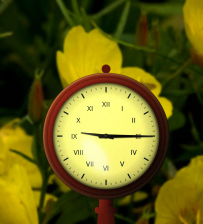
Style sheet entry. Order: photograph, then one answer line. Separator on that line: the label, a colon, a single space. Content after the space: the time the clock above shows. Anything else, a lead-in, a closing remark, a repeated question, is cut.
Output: 9:15
